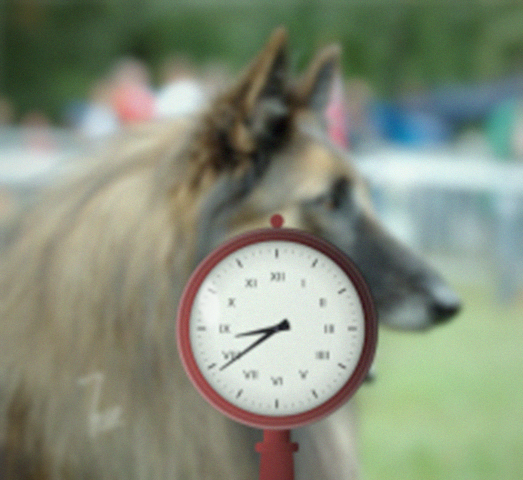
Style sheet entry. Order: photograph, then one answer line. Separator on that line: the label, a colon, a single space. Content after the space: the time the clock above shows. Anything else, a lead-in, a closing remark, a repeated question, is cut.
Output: 8:39
